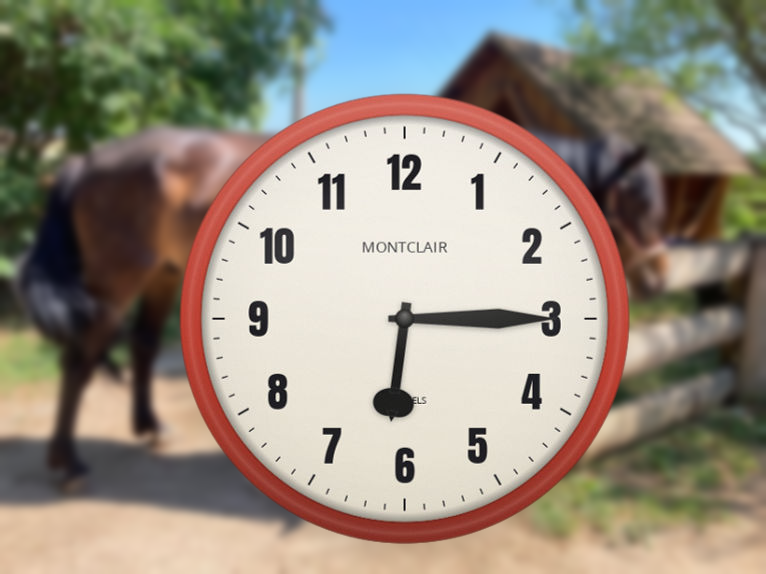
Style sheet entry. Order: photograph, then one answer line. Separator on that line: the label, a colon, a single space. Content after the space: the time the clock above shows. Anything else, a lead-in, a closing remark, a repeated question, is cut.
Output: 6:15
